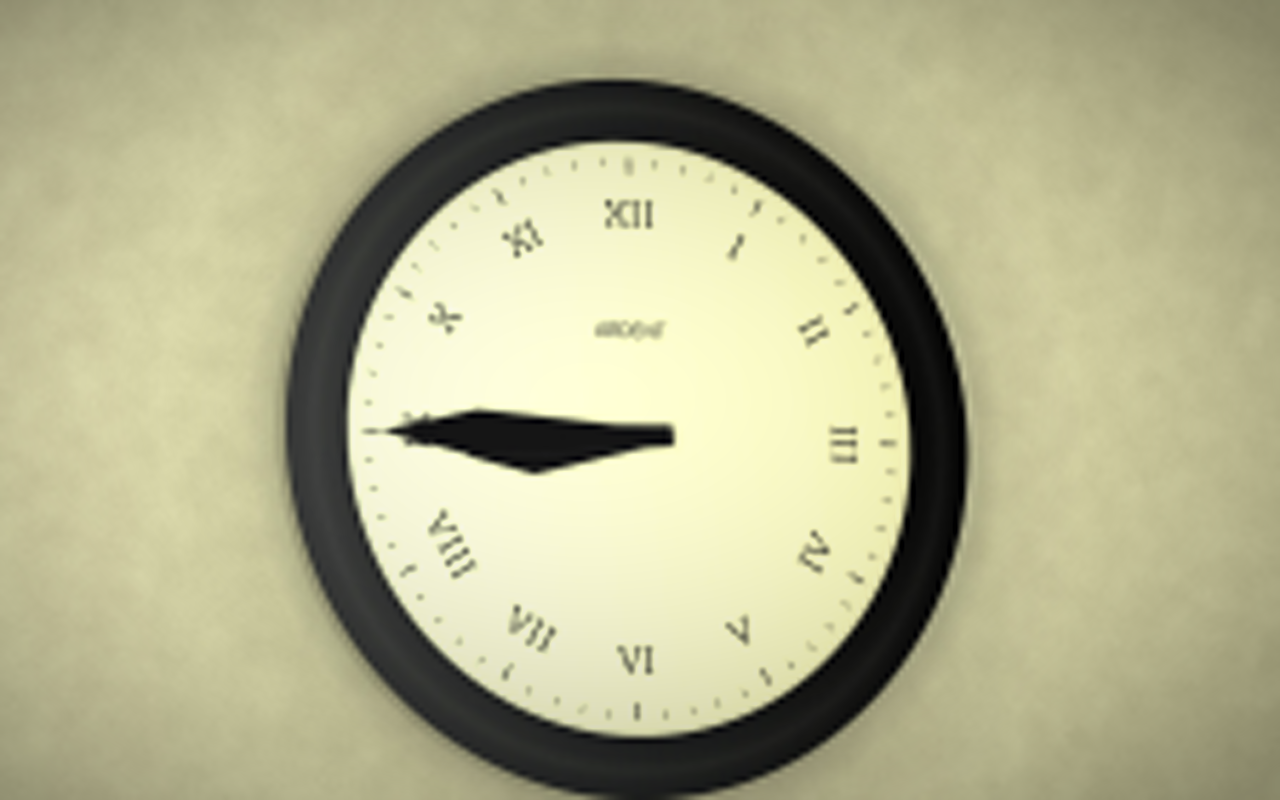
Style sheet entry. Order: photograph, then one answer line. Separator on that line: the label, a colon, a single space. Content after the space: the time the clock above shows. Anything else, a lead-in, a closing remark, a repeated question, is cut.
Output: 8:45
